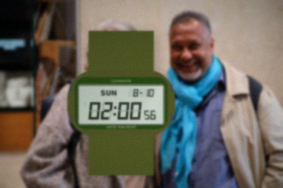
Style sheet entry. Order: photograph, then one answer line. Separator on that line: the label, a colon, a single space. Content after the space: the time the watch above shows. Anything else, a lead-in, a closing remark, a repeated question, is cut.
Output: 2:00
